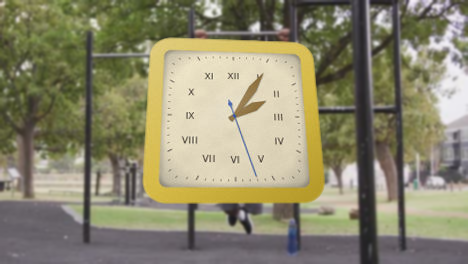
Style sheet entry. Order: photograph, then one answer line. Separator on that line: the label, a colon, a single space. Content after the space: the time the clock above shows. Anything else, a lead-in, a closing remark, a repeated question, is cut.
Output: 2:05:27
